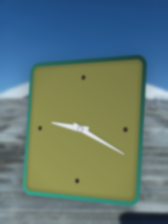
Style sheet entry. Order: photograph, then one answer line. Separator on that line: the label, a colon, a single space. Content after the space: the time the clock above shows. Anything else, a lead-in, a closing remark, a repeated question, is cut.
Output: 9:19
